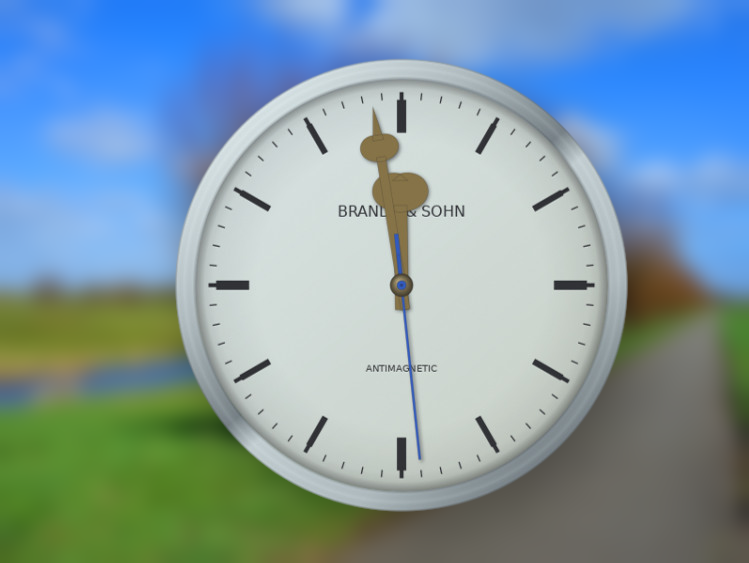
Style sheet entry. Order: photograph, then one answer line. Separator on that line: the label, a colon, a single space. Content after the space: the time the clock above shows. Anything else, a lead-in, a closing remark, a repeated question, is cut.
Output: 11:58:29
